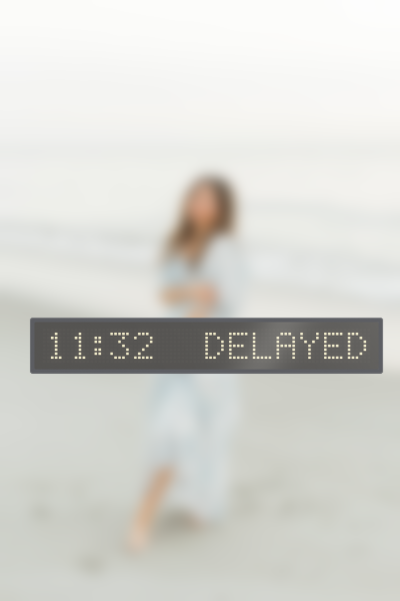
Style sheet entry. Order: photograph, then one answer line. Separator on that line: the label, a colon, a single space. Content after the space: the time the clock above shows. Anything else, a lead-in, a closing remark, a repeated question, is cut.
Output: 11:32
